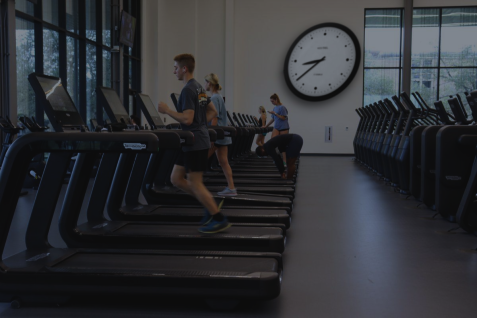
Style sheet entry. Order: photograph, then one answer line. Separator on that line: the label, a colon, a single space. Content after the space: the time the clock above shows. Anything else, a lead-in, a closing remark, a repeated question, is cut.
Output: 8:38
